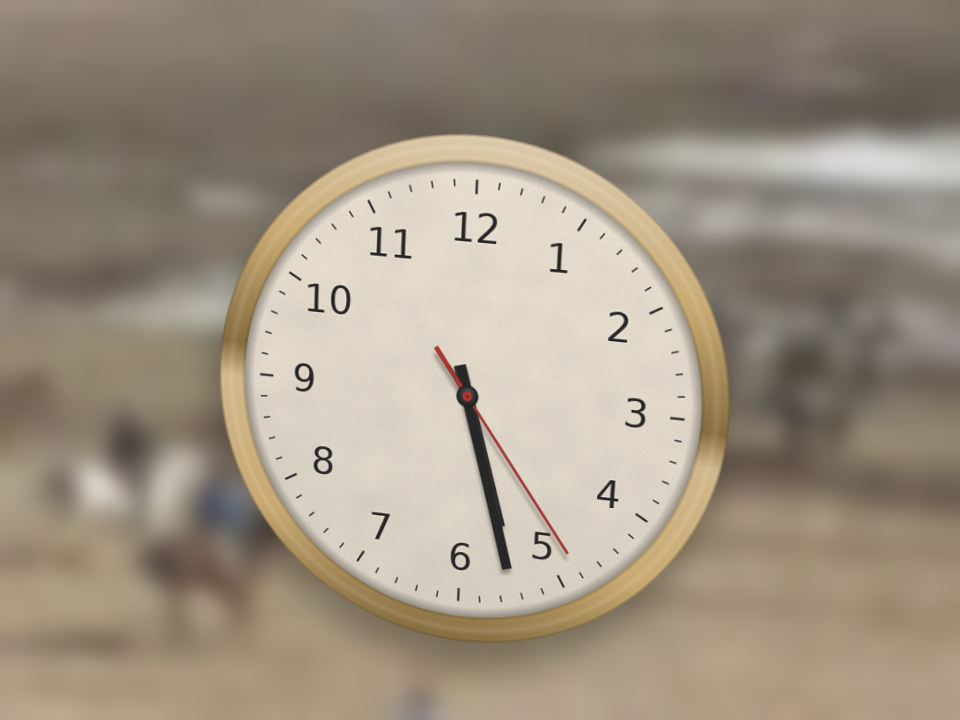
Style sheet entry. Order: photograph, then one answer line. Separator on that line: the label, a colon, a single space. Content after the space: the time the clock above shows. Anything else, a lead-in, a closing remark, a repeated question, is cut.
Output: 5:27:24
